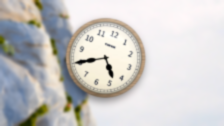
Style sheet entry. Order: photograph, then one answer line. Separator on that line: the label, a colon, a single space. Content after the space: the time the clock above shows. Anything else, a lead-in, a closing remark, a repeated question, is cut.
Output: 4:40
